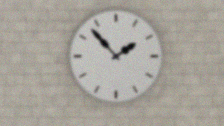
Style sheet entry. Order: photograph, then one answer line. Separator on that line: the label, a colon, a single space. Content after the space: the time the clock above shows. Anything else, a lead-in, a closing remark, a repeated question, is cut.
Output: 1:53
